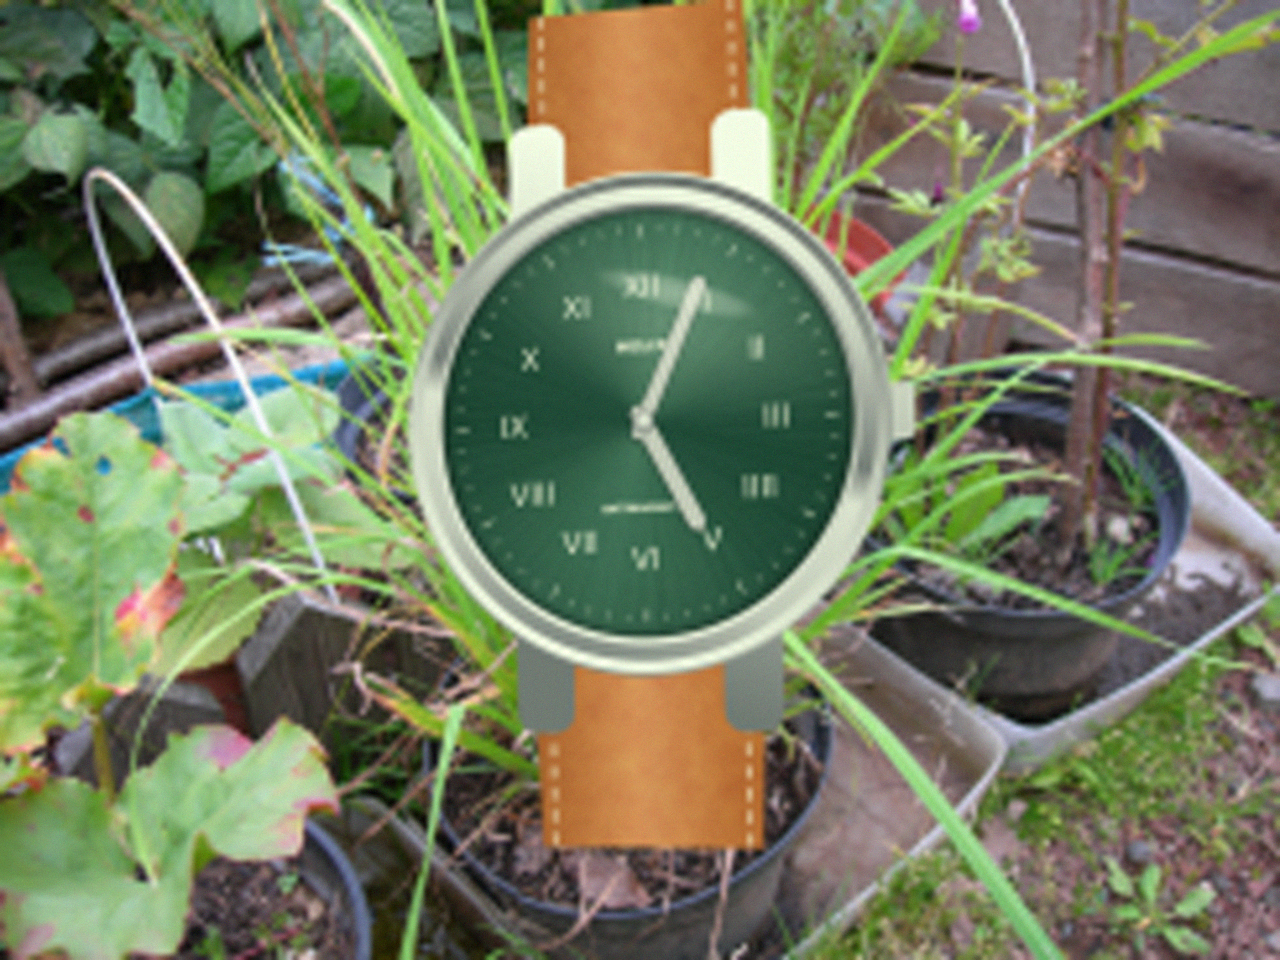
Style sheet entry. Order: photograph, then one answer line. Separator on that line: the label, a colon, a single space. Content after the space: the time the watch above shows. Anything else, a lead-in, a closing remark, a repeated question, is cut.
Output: 5:04
